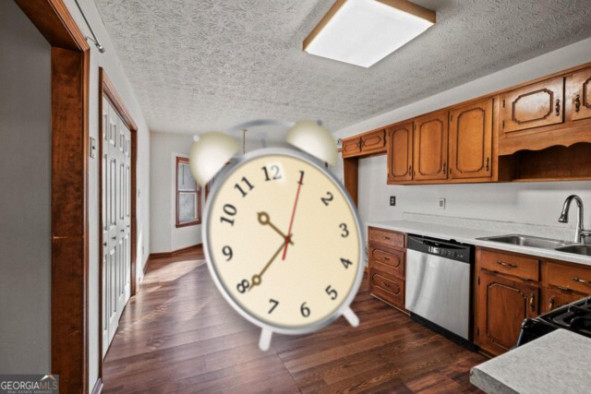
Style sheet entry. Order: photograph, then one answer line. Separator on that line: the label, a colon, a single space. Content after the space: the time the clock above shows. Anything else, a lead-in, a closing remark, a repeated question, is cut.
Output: 10:39:05
